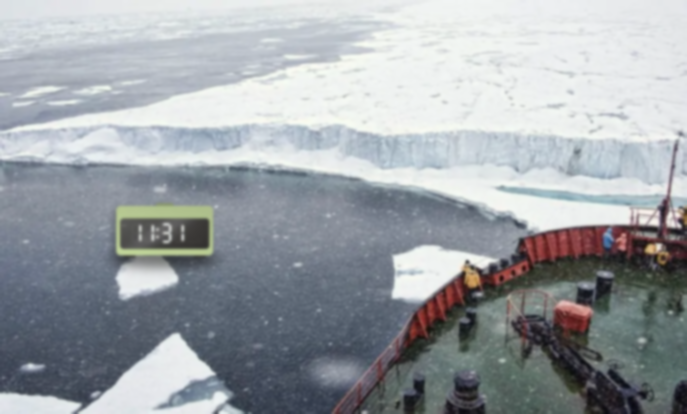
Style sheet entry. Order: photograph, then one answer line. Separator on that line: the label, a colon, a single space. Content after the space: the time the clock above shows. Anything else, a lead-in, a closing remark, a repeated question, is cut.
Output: 11:31
